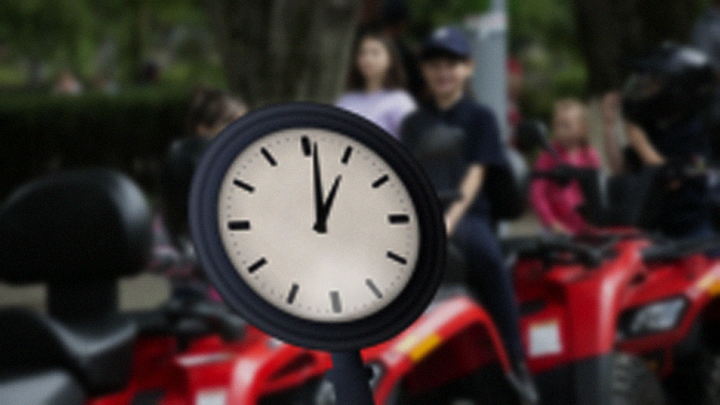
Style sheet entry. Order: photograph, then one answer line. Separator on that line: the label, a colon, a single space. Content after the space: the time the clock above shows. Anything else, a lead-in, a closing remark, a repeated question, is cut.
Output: 1:01
